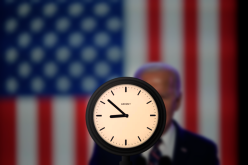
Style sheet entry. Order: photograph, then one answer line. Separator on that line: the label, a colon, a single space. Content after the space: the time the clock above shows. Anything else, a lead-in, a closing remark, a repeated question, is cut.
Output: 8:52
